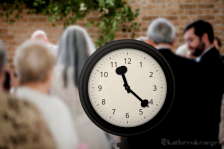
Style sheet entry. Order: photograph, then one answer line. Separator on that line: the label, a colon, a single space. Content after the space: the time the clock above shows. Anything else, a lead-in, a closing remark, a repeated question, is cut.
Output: 11:22
